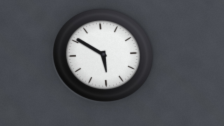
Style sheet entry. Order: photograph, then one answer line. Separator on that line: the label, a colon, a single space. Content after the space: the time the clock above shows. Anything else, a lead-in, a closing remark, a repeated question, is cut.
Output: 5:51
